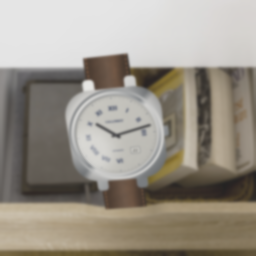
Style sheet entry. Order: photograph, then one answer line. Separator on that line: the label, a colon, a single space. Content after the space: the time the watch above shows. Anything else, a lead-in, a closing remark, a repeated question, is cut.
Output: 10:13
